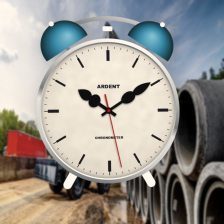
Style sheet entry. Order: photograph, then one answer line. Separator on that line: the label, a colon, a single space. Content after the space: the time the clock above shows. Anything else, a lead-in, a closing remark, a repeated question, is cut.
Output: 10:09:28
